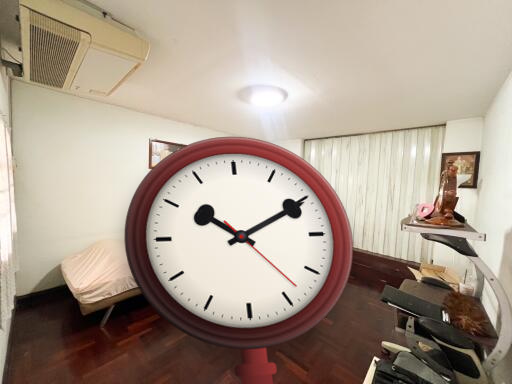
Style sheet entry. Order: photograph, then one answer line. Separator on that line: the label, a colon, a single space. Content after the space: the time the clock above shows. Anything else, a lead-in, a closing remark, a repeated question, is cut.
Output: 10:10:23
